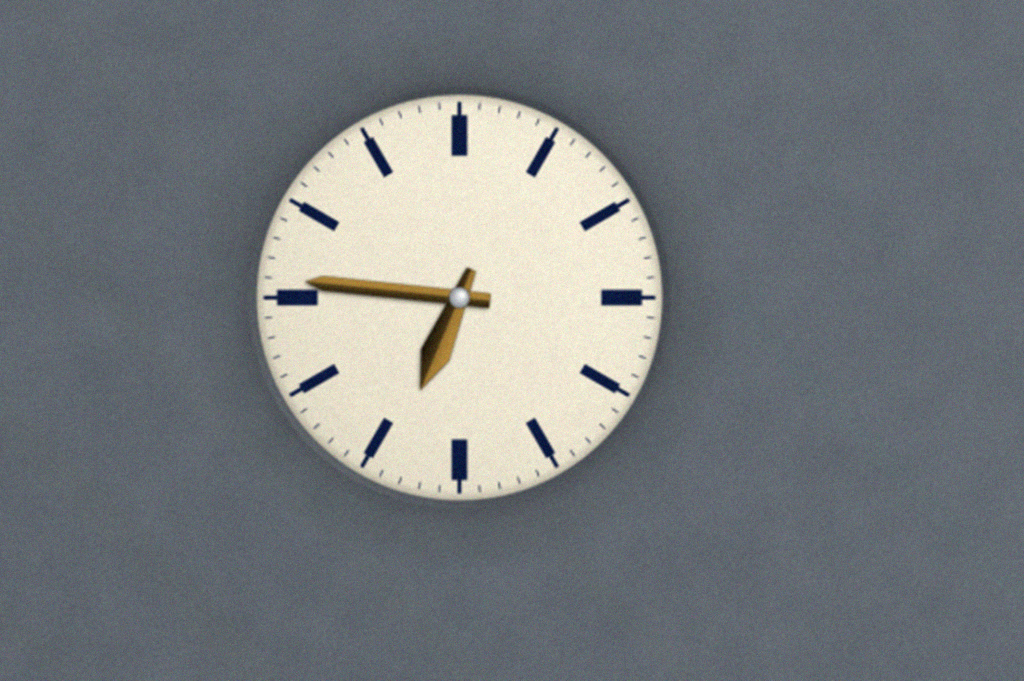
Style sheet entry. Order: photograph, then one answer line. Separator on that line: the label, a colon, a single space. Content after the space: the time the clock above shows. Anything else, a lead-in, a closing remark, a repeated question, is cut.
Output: 6:46
